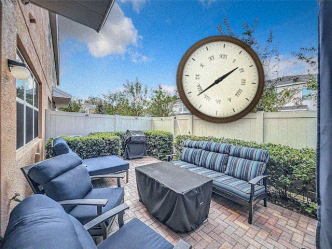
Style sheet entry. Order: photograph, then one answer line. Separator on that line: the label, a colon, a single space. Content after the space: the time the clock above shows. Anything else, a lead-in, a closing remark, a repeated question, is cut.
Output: 1:38
